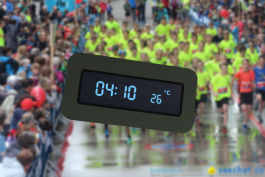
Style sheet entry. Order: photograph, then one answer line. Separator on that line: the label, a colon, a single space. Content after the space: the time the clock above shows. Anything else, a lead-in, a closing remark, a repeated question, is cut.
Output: 4:10
